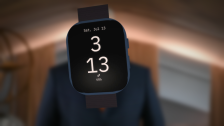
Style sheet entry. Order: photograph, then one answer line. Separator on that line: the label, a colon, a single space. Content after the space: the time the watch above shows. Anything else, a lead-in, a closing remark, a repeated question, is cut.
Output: 3:13
